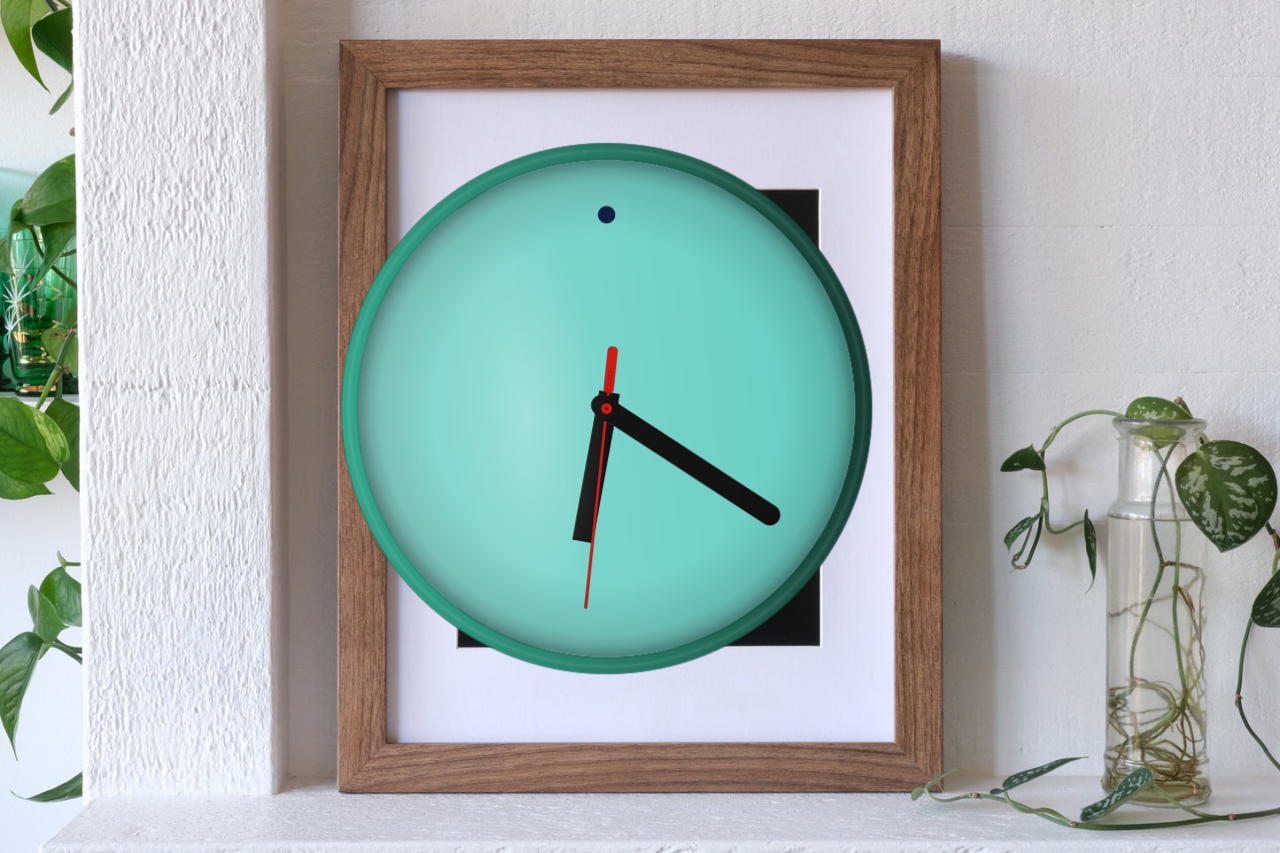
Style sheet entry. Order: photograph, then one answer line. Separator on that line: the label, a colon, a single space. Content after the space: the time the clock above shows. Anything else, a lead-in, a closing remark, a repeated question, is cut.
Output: 6:20:31
